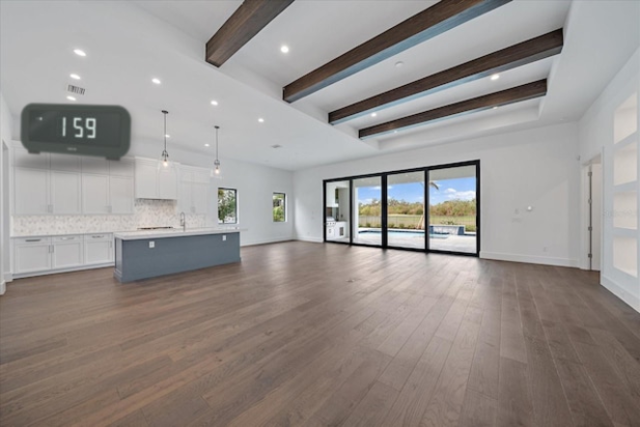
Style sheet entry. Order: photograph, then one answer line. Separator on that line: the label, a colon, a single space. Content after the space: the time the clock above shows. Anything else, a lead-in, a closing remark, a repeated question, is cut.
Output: 1:59
